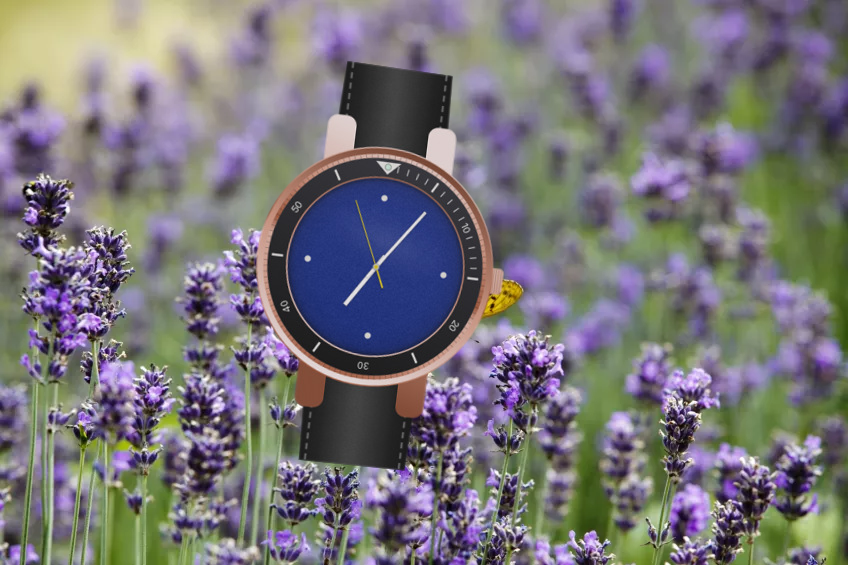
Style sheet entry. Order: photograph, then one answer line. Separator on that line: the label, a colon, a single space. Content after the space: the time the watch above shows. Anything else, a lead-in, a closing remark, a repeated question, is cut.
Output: 7:05:56
